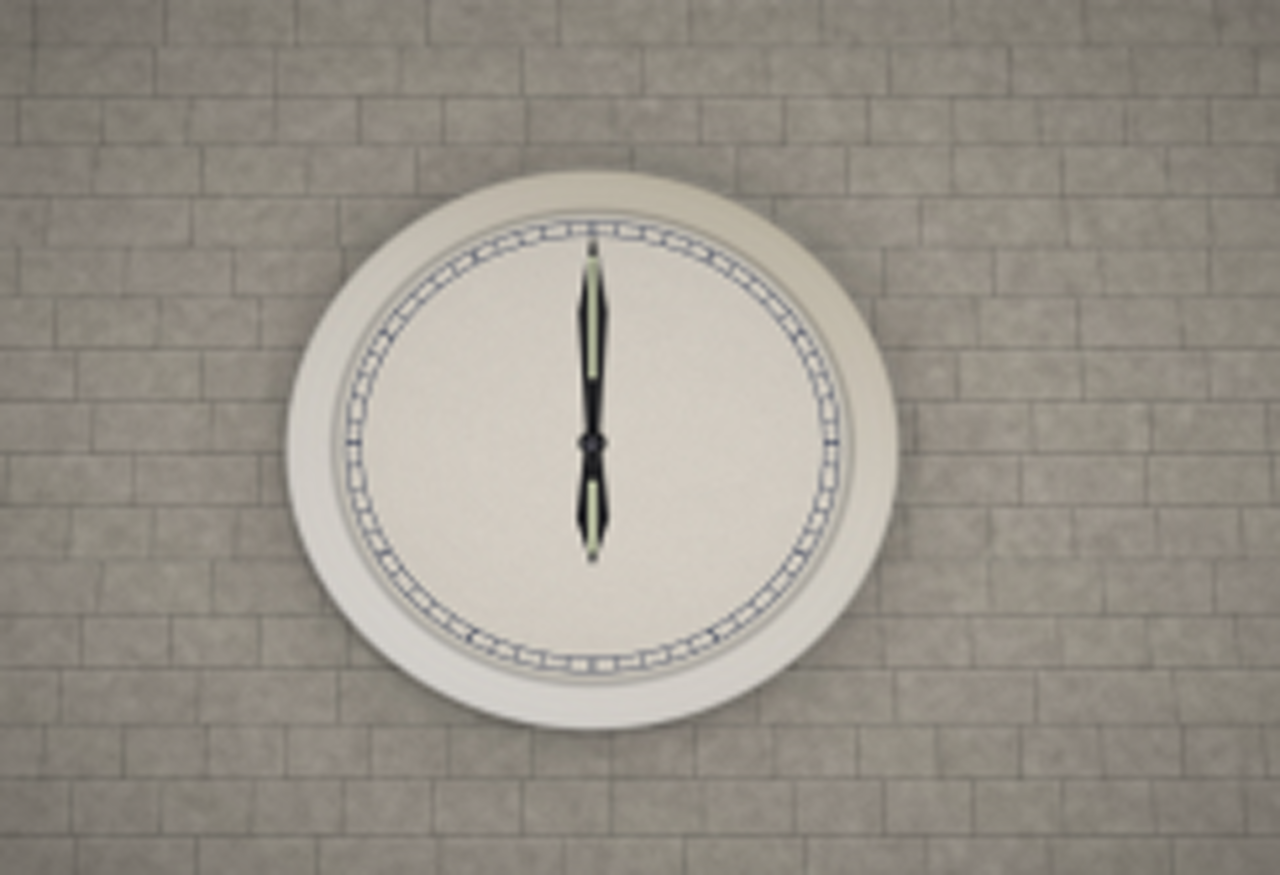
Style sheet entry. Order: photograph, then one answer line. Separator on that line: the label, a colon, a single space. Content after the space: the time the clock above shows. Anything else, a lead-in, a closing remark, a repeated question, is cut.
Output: 6:00
